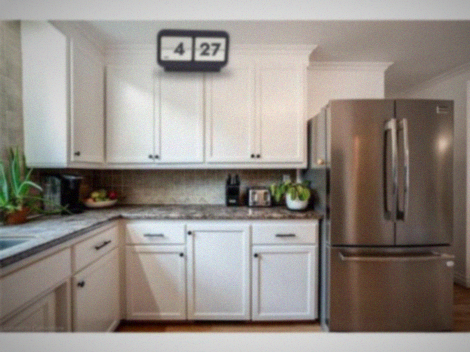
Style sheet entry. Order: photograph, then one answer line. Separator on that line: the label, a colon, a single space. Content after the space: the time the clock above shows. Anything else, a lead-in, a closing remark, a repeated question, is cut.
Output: 4:27
